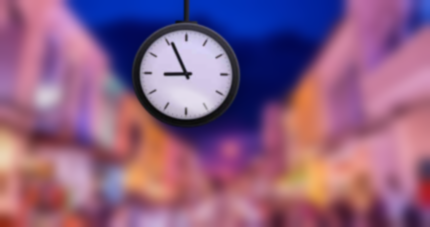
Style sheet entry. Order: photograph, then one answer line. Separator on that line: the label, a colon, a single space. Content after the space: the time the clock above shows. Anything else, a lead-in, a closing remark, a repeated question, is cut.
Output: 8:56
